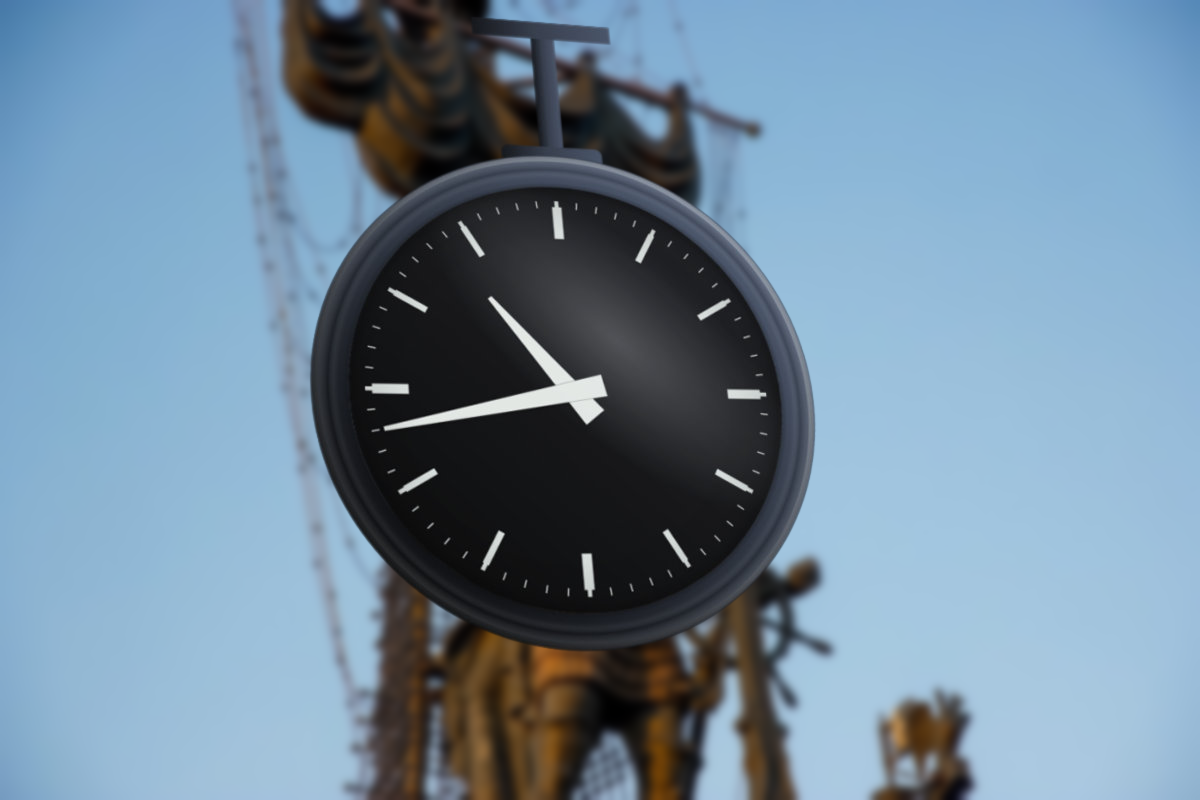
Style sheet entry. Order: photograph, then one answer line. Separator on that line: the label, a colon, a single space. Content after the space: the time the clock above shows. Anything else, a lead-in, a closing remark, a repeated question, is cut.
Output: 10:43
